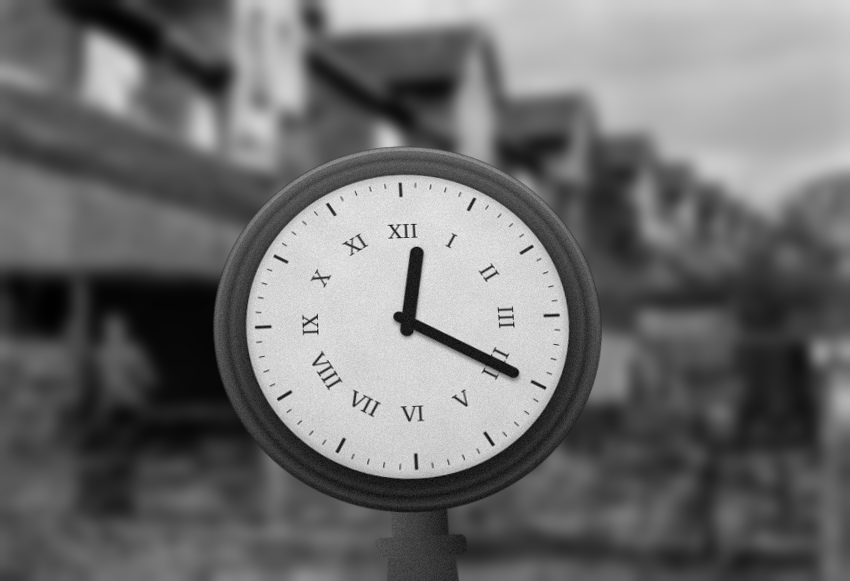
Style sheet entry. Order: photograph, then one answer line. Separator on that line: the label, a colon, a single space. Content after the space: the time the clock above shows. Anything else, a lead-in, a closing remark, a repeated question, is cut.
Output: 12:20
